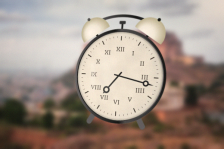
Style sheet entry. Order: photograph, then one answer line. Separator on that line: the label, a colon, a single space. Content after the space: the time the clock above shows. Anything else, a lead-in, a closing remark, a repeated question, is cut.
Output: 7:17
